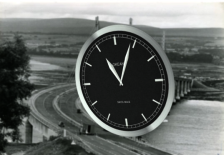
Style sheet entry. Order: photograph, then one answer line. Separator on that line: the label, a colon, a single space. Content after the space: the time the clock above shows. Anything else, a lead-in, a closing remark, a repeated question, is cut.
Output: 11:04
